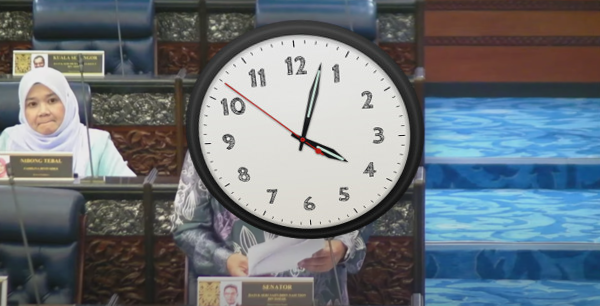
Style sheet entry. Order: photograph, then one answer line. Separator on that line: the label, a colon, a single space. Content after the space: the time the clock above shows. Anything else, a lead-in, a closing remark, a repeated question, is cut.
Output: 4:02:52
